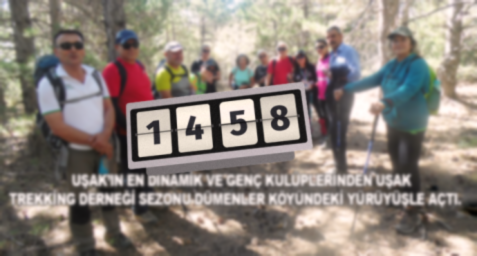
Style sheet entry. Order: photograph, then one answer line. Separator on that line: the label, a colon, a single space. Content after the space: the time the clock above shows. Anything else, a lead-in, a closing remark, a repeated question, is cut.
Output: 14:58
